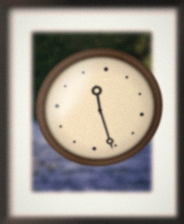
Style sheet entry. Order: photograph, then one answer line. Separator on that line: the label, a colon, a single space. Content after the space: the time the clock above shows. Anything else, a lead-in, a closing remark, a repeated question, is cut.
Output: 11:26
